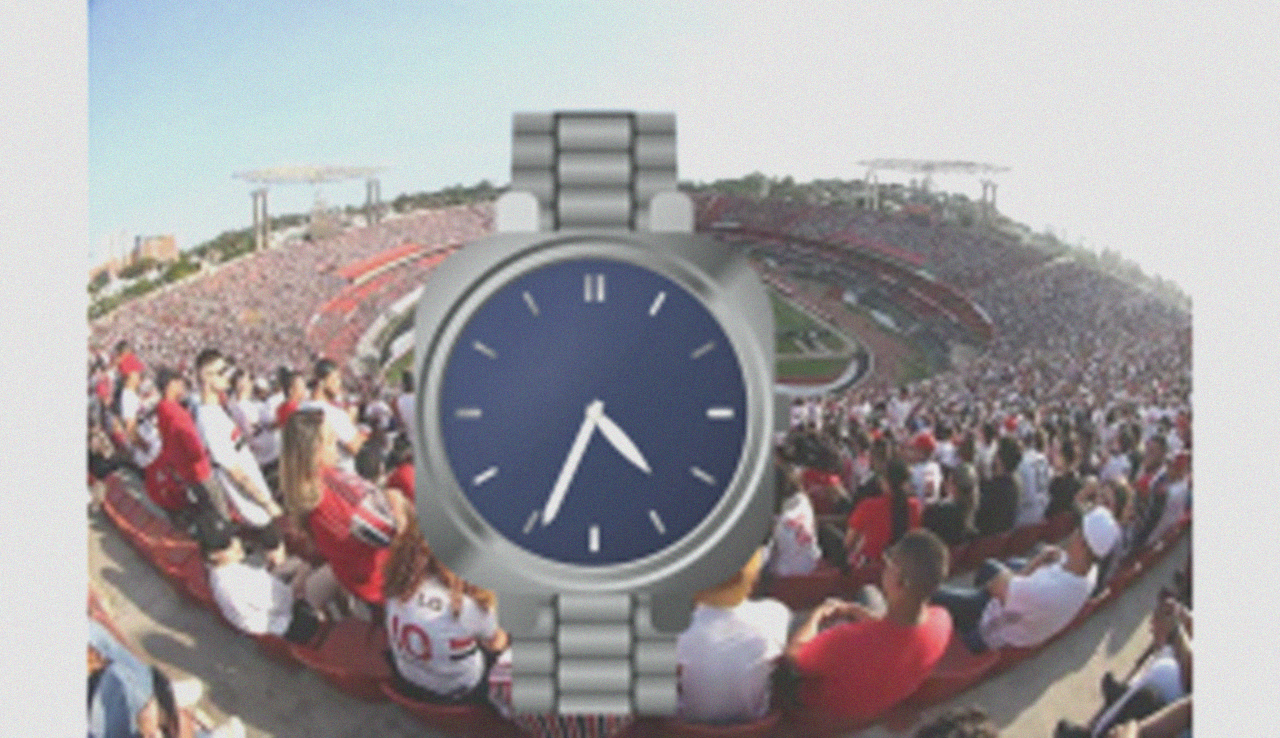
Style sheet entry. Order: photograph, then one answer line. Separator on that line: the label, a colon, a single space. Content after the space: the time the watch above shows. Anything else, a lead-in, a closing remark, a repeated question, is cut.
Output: 4:34
